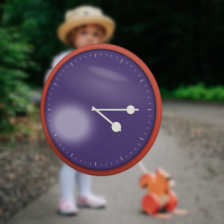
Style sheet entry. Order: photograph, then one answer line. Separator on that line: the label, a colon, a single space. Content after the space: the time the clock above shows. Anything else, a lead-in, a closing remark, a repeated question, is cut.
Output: 4:15
